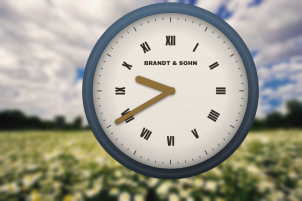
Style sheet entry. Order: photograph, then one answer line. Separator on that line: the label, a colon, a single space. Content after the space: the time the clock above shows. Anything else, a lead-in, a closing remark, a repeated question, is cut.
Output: 9:40
